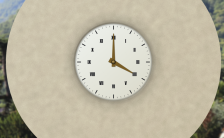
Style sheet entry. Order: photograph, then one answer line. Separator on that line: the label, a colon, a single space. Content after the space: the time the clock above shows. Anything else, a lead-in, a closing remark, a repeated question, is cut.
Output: 4:00
